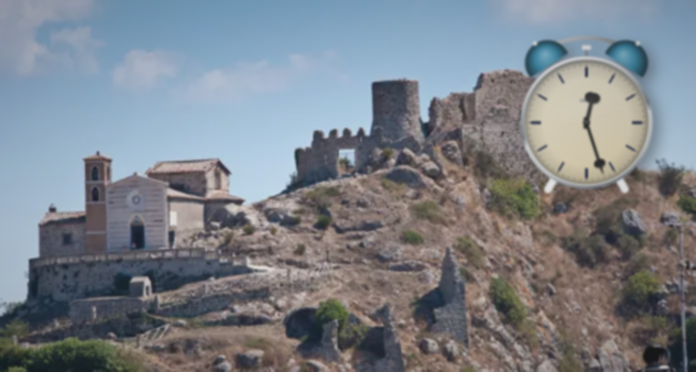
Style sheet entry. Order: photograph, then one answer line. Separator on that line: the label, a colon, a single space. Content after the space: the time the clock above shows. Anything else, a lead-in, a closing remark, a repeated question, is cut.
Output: 12:27
